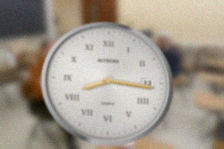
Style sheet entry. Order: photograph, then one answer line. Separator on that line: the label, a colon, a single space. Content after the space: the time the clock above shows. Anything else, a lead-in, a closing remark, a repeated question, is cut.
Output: 8:16
